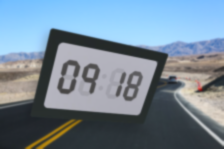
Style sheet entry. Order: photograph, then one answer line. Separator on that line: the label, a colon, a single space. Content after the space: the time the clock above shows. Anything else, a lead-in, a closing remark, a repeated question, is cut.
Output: 9:18
